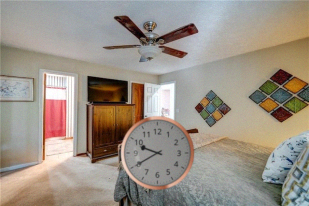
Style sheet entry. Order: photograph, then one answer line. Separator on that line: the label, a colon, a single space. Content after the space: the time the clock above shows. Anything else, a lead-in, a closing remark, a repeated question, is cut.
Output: 9:40
